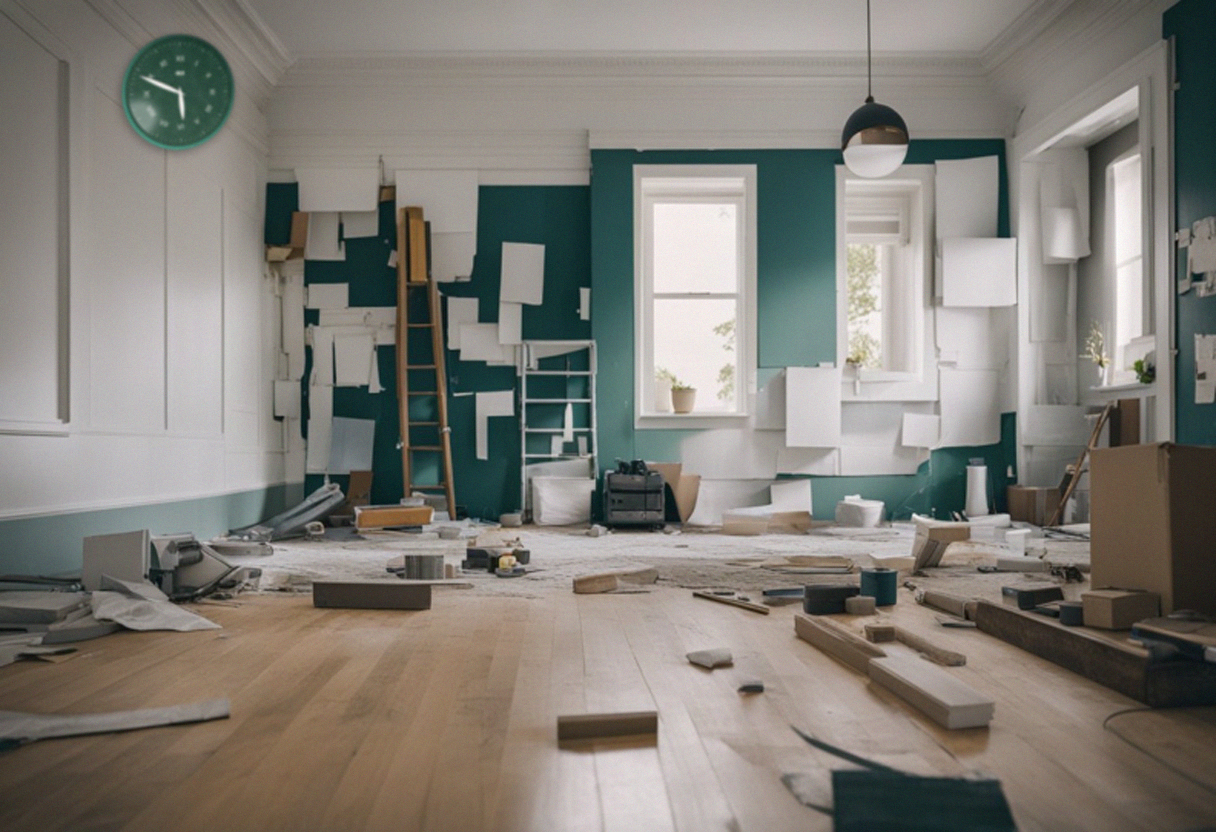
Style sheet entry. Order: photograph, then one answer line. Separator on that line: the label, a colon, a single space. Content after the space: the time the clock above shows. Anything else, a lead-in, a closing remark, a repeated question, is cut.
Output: 5:49
